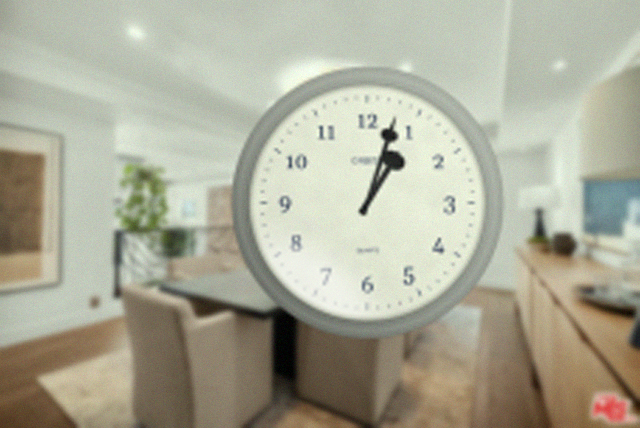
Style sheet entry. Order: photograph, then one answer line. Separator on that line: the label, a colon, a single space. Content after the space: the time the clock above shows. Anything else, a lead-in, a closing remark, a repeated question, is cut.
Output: 1:03
